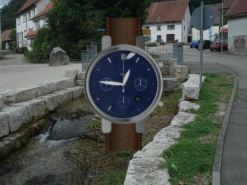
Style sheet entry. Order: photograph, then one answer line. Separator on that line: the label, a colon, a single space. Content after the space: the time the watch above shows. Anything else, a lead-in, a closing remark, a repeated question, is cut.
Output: 12:46
